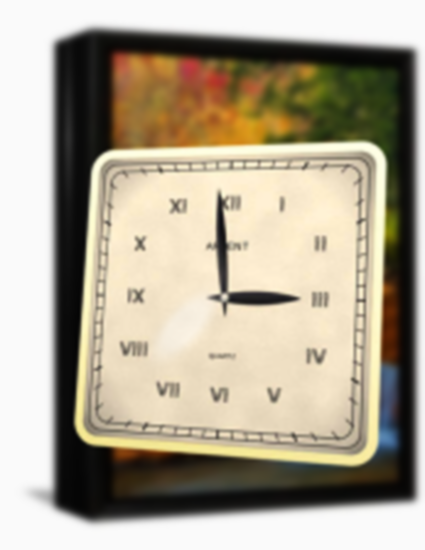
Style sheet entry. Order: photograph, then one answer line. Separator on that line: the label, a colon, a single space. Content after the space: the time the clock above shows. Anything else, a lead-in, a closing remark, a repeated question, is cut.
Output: 2:59
